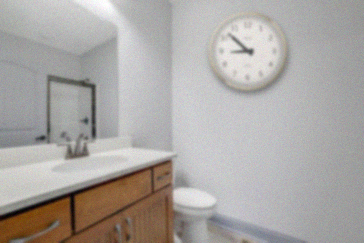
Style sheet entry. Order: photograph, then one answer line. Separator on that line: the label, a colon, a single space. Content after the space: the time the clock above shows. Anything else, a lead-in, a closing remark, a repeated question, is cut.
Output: 8:52
